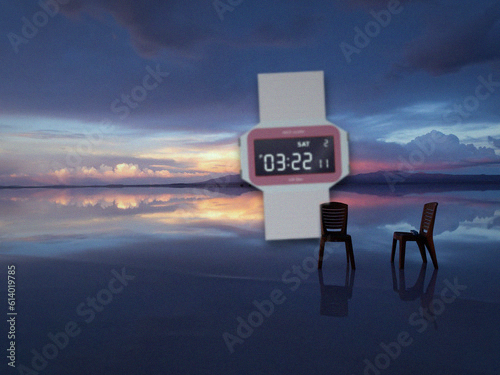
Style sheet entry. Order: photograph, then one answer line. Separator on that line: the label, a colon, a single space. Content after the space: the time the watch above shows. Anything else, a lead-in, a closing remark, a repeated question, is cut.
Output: 3:22:11
